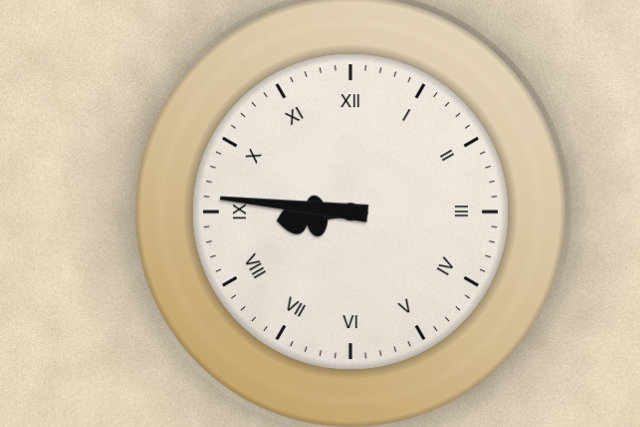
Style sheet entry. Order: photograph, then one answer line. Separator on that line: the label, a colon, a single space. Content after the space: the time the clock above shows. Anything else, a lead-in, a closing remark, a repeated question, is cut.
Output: 8:46
